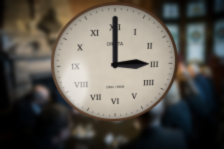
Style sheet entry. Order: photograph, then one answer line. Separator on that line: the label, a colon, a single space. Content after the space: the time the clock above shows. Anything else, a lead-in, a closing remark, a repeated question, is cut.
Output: 3:00
